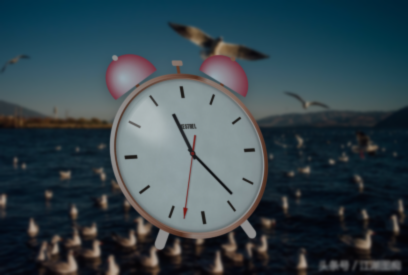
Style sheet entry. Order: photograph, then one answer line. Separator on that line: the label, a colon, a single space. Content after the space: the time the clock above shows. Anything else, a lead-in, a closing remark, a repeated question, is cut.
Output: 11:23:33
